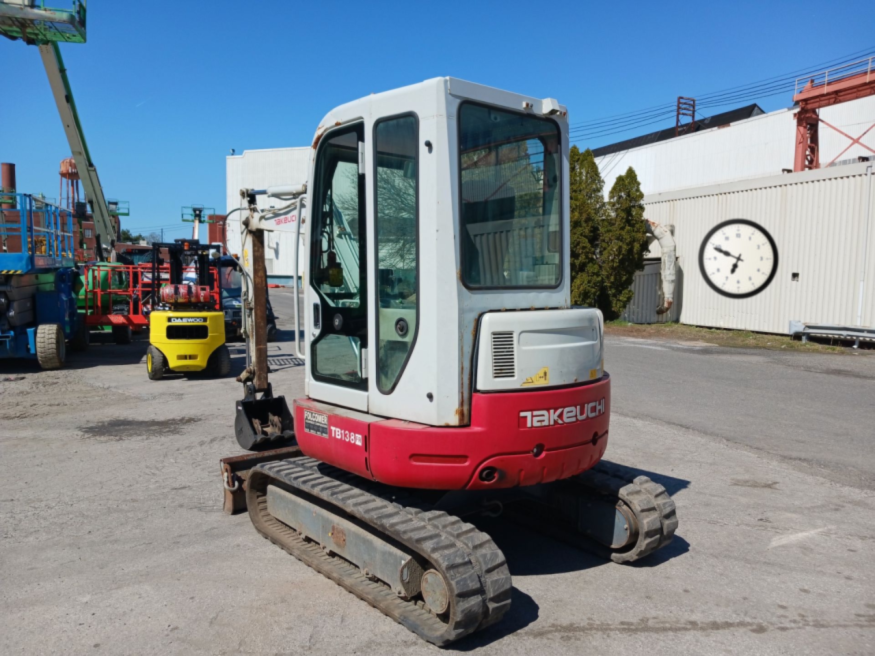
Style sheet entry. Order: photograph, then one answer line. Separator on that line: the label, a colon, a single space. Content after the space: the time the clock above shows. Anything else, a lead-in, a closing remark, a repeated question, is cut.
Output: 6:49
